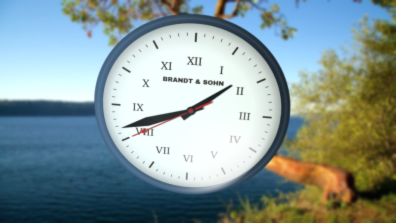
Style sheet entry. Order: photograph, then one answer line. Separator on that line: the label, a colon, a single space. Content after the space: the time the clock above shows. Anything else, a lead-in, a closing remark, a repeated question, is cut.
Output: 1:41:40
